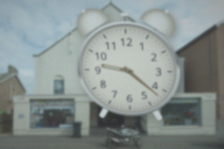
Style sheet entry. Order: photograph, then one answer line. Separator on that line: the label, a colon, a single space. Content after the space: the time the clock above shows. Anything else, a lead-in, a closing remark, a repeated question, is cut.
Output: 9:22
